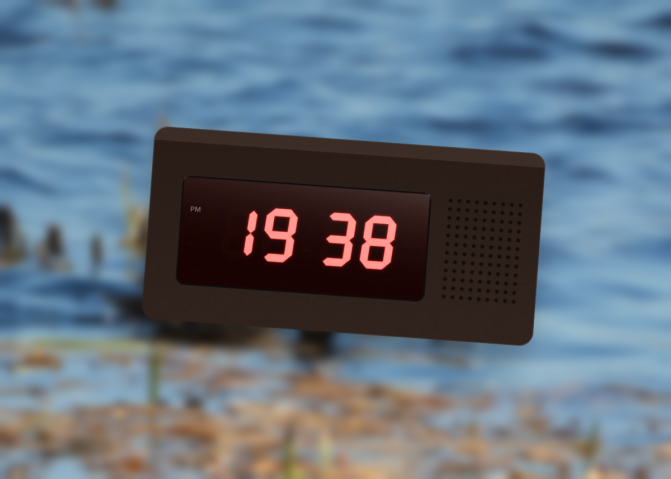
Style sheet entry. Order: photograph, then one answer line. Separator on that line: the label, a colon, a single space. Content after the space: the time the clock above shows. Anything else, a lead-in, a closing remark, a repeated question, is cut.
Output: 19:38
